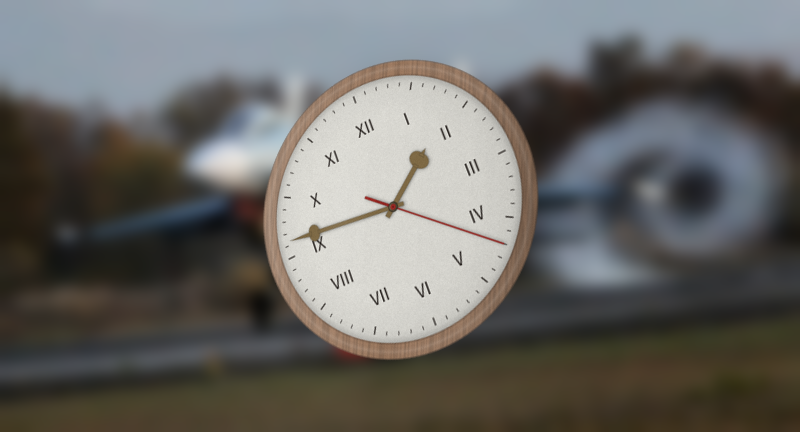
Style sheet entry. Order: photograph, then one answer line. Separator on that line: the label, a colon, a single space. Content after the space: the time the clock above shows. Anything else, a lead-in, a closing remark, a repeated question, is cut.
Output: 1:46:22
